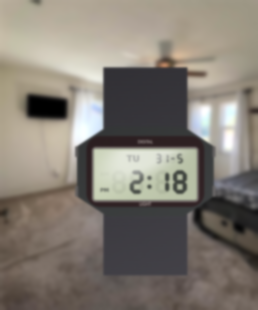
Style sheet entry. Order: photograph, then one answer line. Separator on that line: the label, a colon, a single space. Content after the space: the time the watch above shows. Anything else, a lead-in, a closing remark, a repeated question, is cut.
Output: 2:18
